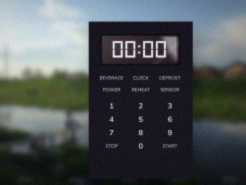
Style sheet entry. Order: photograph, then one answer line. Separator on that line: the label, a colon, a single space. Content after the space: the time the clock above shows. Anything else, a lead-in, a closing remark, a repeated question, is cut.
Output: 0:00
